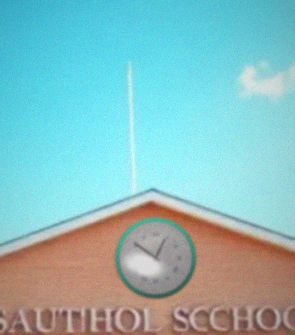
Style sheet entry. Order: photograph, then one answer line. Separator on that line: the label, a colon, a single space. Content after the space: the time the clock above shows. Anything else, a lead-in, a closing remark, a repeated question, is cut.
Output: 12:51
